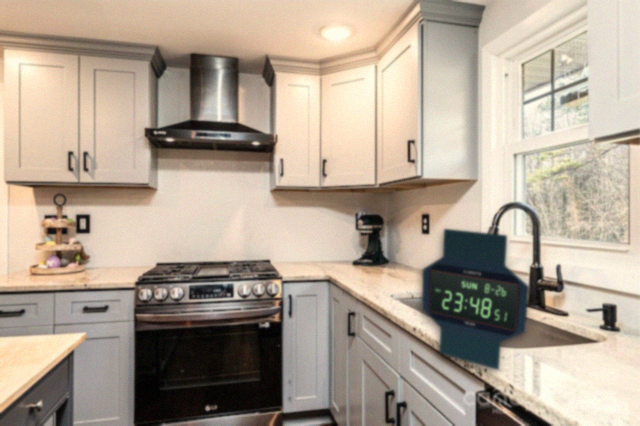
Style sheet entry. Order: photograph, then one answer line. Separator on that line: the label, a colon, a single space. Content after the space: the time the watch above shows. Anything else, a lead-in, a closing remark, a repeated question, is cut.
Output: 23:48
